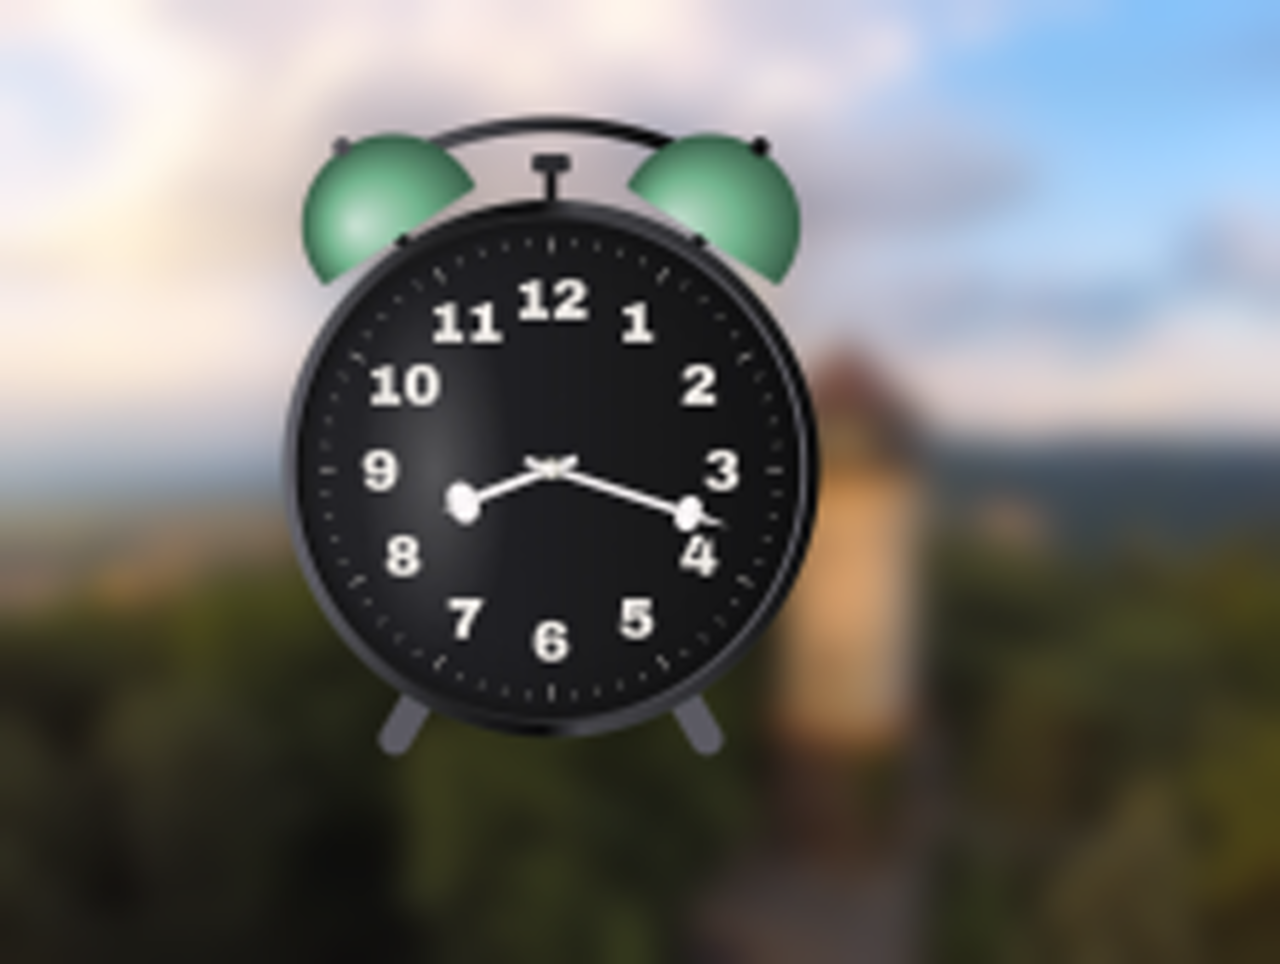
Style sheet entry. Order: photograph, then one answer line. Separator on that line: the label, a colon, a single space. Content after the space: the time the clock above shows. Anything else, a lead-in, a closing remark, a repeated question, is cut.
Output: 8:18
